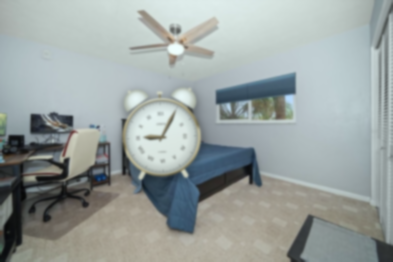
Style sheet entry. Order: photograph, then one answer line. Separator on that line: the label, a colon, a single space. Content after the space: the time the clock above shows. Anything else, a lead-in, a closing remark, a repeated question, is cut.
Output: 9:05
